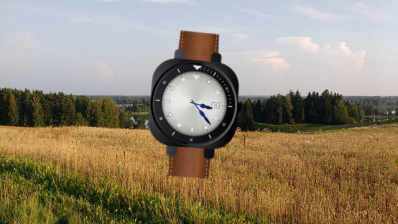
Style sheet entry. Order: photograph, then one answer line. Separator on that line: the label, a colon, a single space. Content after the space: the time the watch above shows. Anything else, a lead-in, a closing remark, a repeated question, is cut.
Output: 3:23
